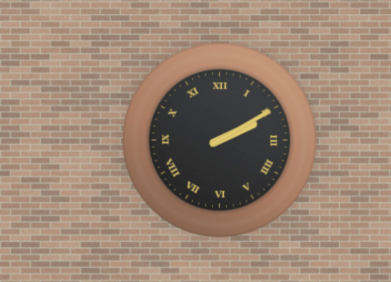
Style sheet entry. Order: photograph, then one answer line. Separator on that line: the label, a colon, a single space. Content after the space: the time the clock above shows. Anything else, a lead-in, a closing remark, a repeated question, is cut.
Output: 2:10
